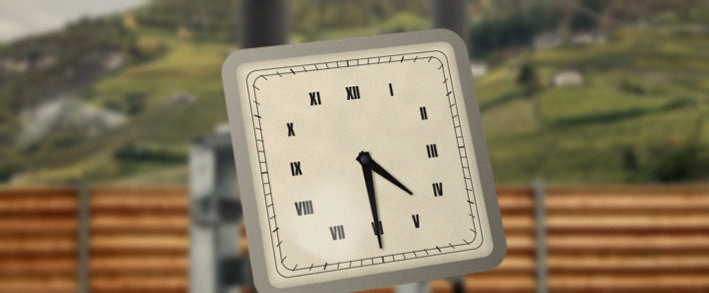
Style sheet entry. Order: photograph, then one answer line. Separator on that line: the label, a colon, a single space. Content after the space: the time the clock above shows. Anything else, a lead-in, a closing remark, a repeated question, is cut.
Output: 4:30
